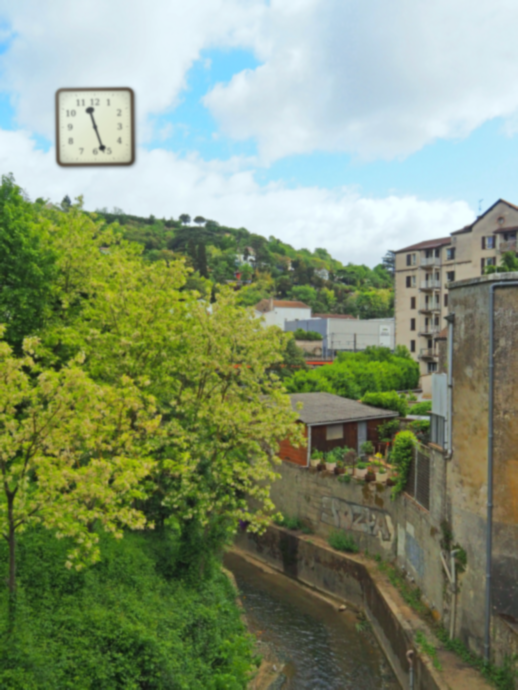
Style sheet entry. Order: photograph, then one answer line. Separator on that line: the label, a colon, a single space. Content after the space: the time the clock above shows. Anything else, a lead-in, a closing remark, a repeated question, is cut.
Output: 11:27
